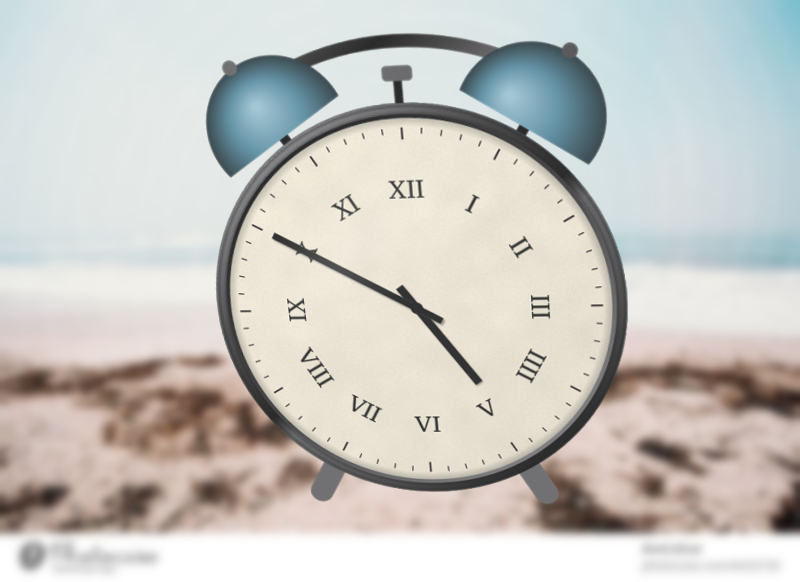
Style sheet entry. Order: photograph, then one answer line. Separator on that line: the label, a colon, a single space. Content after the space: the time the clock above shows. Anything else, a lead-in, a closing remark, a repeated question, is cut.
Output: 4:50
